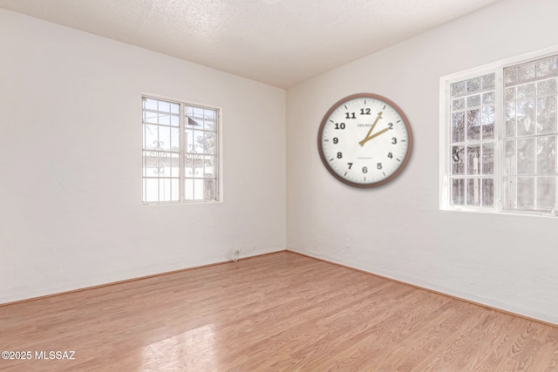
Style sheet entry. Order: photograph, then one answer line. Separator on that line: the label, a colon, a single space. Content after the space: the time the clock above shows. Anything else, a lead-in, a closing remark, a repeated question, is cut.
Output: 2:05
